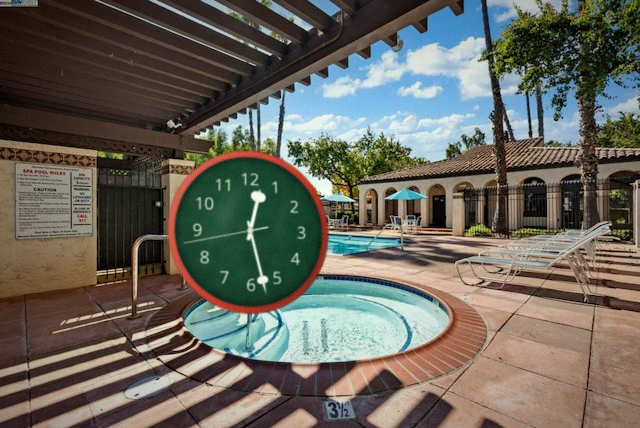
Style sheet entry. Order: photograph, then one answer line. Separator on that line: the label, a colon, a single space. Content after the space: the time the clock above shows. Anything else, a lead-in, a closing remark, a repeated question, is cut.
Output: 12:27:43
